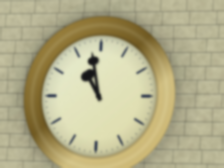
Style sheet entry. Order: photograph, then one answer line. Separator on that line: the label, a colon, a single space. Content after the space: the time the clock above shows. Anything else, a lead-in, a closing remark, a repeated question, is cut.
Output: 10:58
